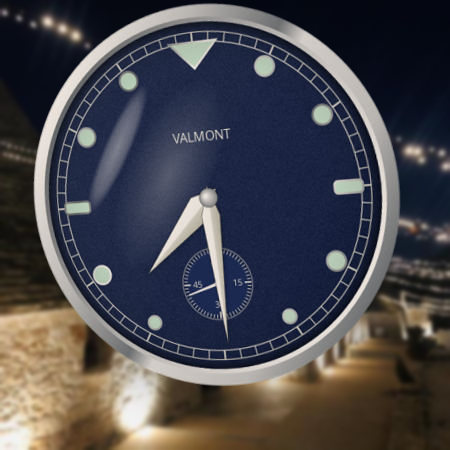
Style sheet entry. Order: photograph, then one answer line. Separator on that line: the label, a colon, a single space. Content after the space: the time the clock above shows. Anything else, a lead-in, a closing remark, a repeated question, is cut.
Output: 7:29:42
